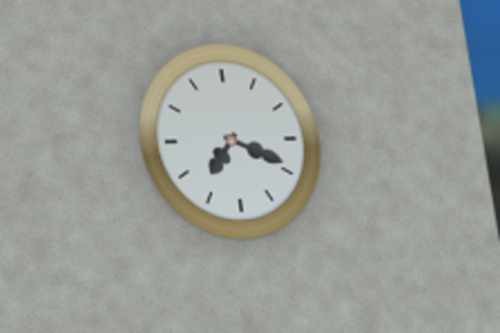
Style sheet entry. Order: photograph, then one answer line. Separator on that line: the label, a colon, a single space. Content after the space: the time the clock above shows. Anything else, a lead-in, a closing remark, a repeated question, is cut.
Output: 7:19
